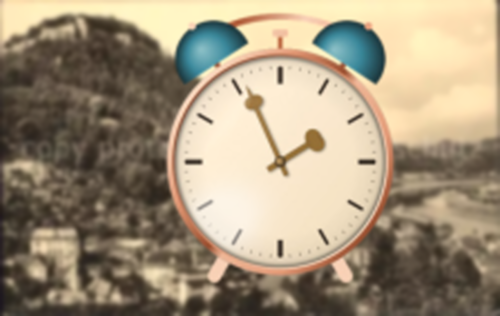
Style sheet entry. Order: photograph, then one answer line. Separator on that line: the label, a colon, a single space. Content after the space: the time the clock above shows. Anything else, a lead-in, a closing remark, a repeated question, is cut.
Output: 1:56
